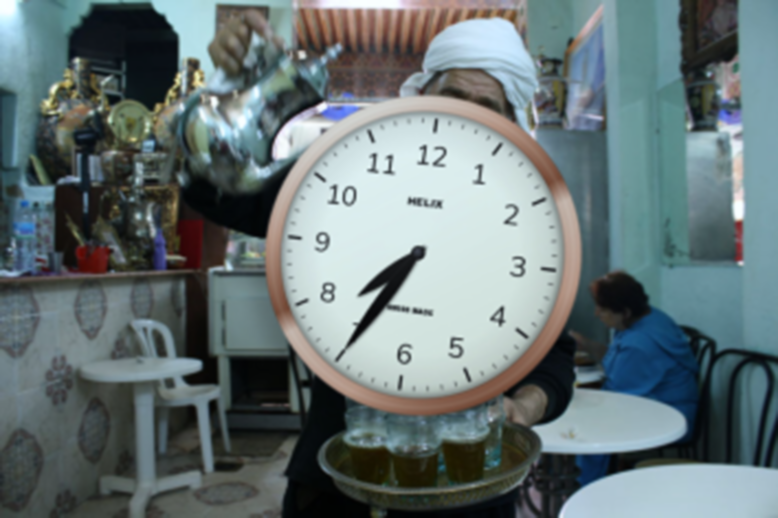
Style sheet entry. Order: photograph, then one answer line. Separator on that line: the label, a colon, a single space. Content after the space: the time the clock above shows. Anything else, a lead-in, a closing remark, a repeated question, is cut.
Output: 7:35
